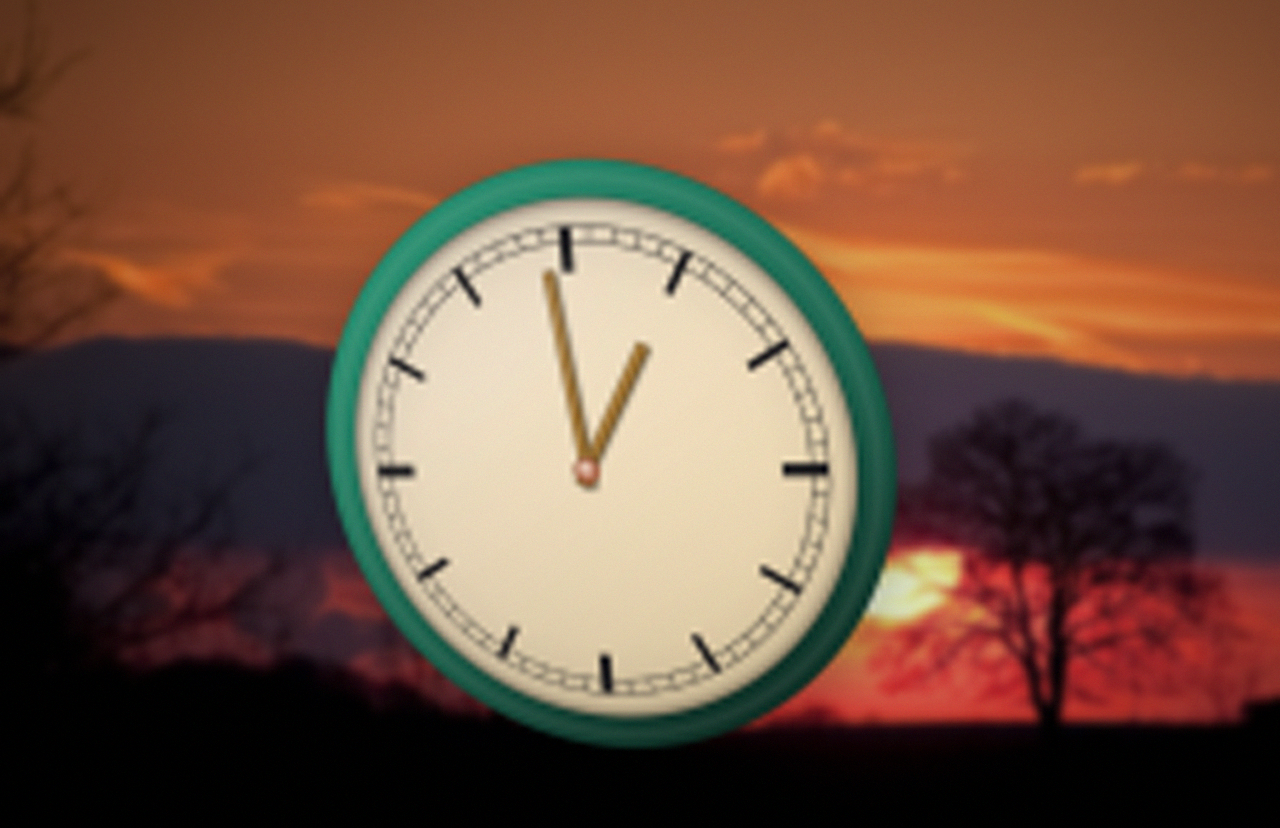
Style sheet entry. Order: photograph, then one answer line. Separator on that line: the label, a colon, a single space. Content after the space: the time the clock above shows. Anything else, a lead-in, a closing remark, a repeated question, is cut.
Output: 12:59
